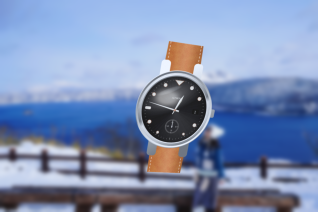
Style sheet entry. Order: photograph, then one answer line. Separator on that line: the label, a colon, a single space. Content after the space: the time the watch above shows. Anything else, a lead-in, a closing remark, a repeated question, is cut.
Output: 12:47
